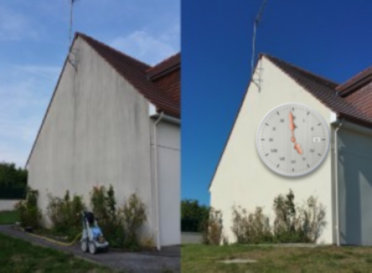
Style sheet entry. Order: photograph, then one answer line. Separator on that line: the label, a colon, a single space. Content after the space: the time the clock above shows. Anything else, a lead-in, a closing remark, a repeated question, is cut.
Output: 4:59
